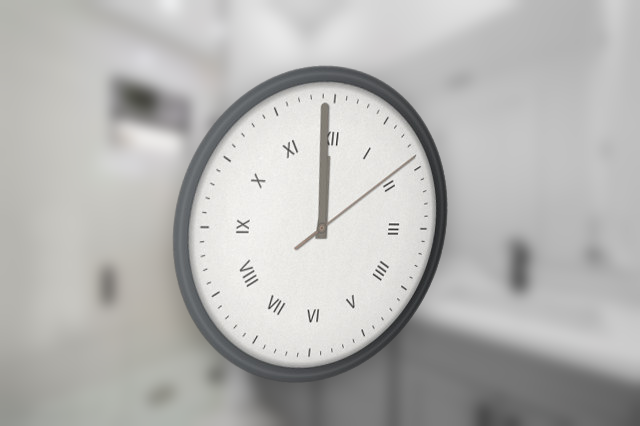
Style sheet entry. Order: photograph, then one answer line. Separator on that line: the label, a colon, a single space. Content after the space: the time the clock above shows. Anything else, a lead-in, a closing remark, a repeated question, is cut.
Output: 11:59:09
